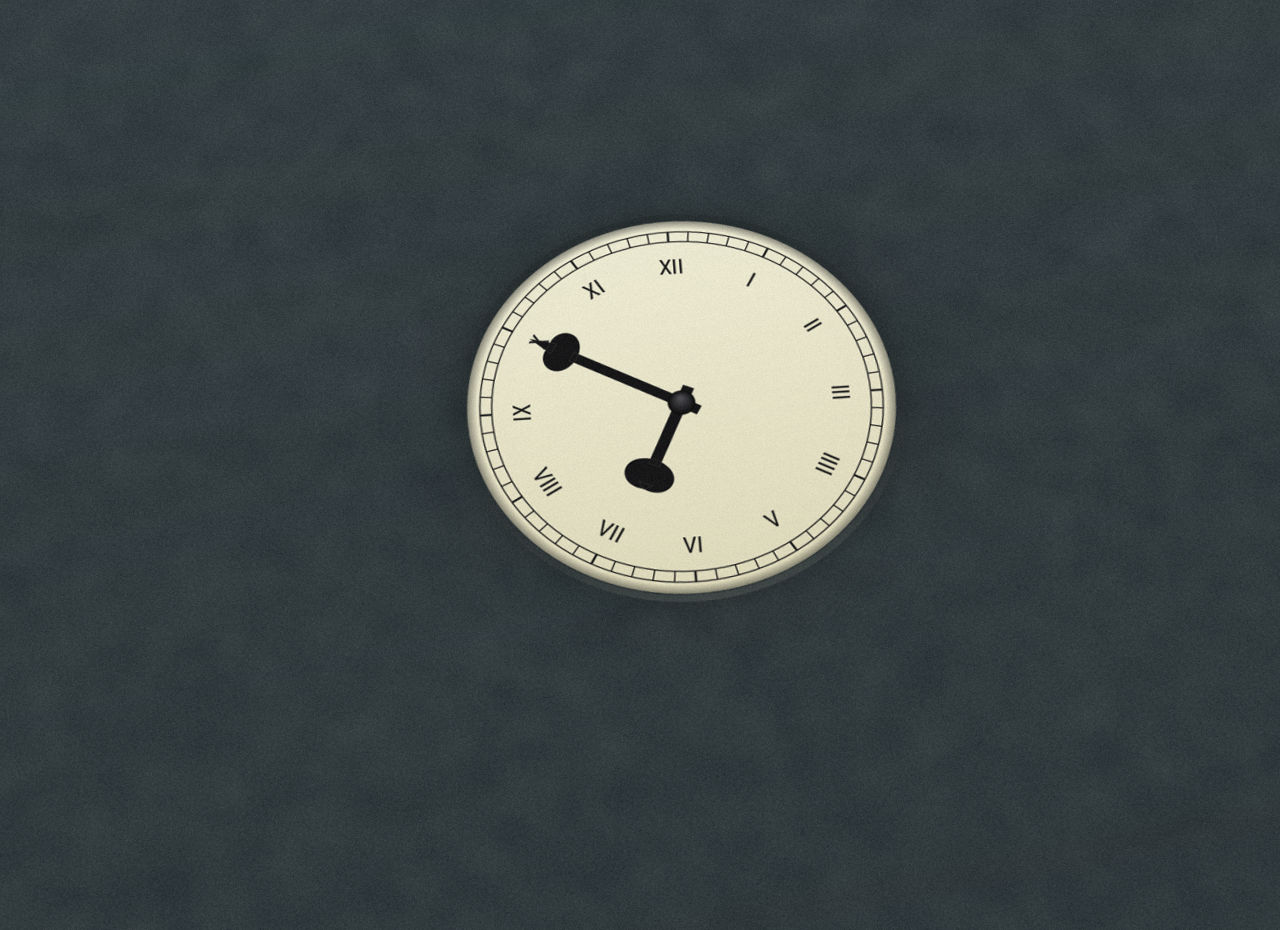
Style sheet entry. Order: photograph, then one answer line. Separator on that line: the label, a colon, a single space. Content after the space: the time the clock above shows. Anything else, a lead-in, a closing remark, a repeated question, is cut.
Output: 6:50
